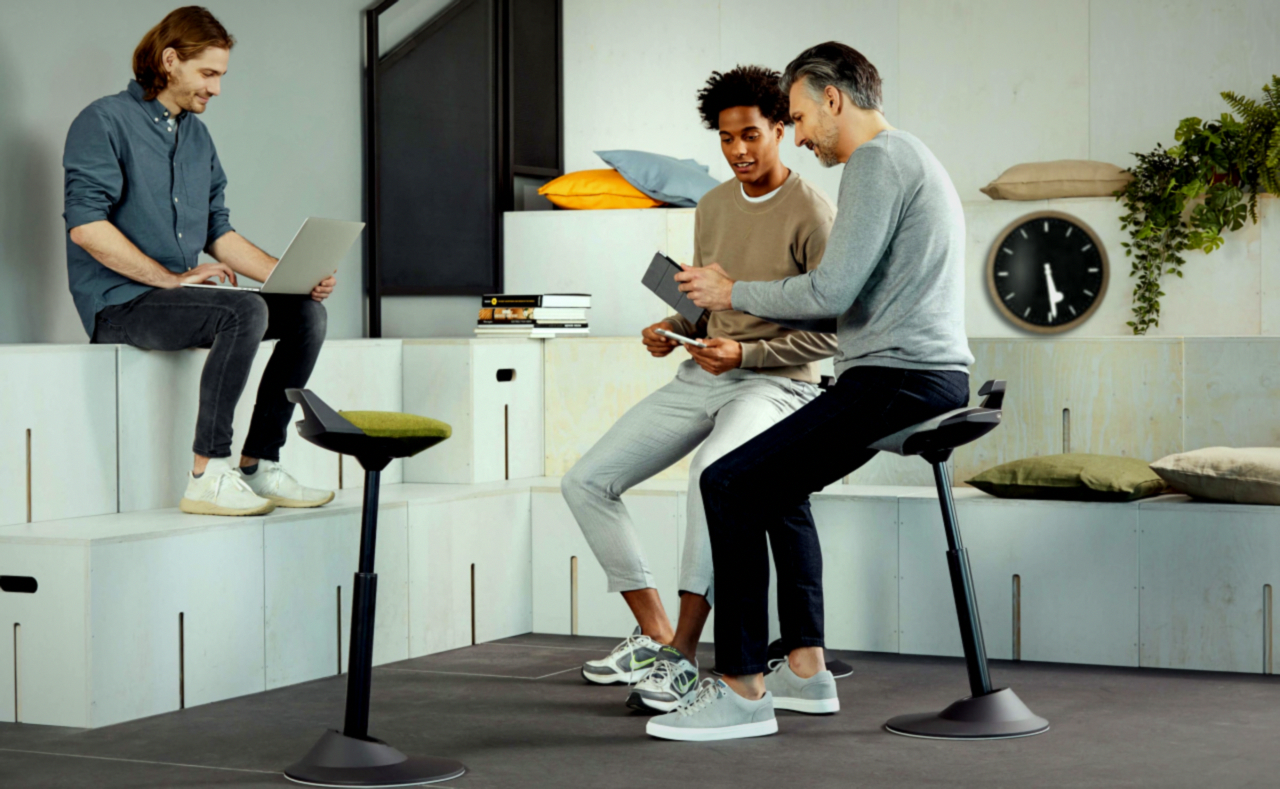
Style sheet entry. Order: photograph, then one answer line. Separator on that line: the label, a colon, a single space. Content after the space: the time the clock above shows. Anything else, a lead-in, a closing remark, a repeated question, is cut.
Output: 5:29
